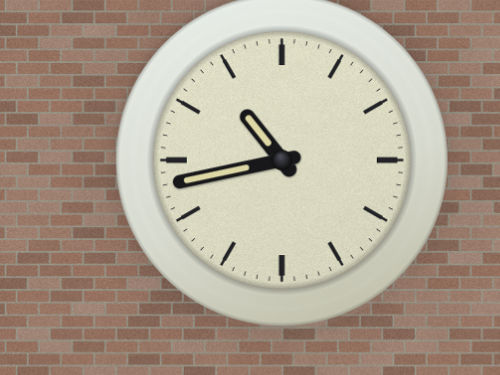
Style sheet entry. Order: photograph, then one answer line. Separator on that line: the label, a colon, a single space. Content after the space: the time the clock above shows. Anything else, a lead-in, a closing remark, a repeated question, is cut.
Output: 10:43
